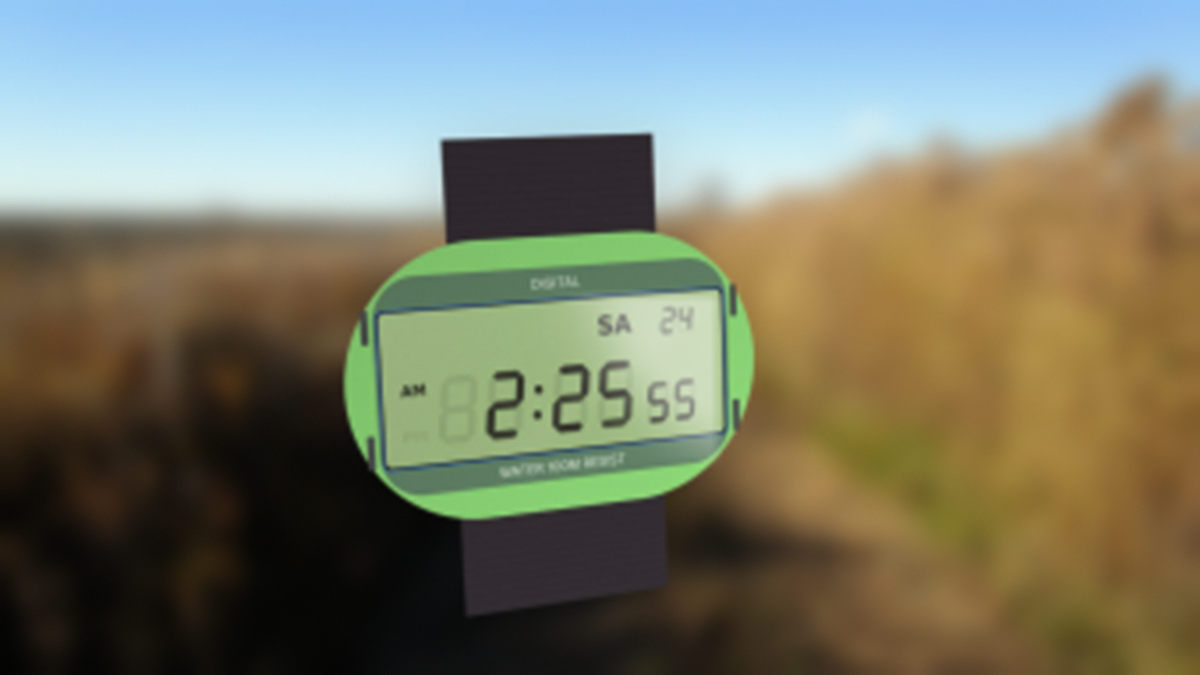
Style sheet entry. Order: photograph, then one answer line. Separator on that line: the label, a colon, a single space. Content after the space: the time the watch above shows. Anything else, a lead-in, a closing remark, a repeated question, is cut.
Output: 2:25:55
